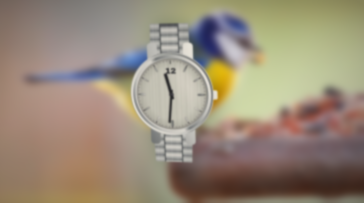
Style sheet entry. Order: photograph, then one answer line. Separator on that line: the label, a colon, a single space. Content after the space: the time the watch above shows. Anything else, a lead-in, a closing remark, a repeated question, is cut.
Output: 11:31
